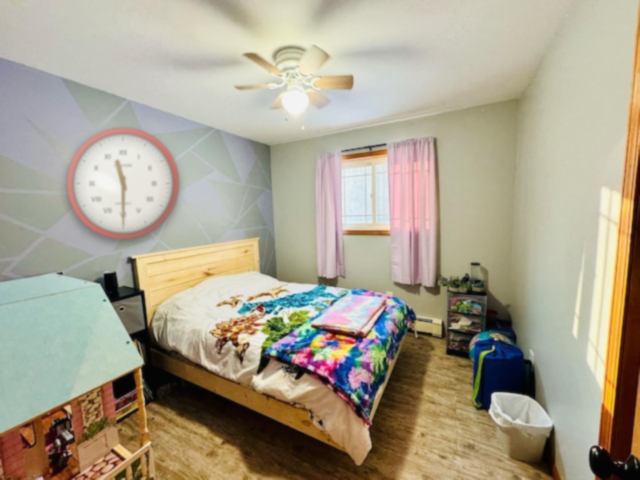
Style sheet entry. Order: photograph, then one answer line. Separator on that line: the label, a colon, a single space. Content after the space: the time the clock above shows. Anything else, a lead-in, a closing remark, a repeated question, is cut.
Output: 11:30
